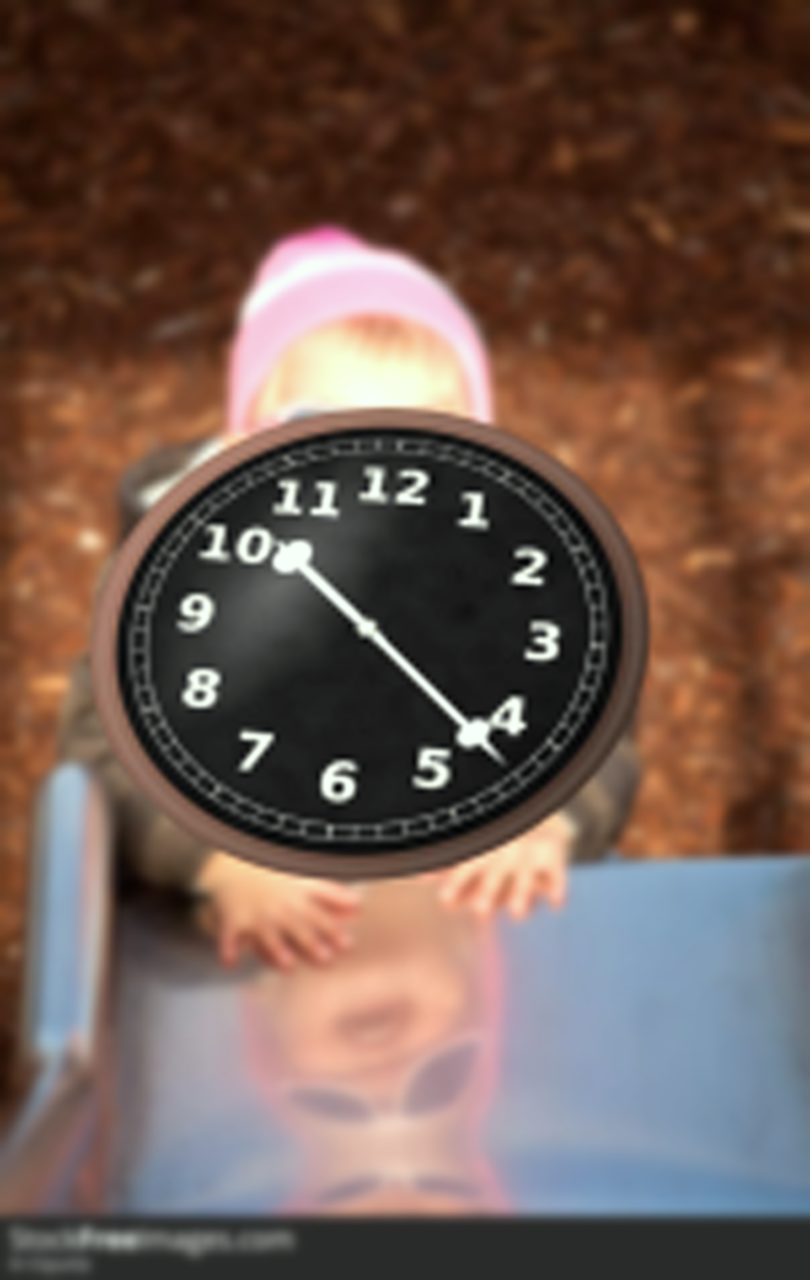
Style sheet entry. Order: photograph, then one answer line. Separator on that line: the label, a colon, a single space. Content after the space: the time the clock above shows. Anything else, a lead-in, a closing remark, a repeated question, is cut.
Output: 10:22
